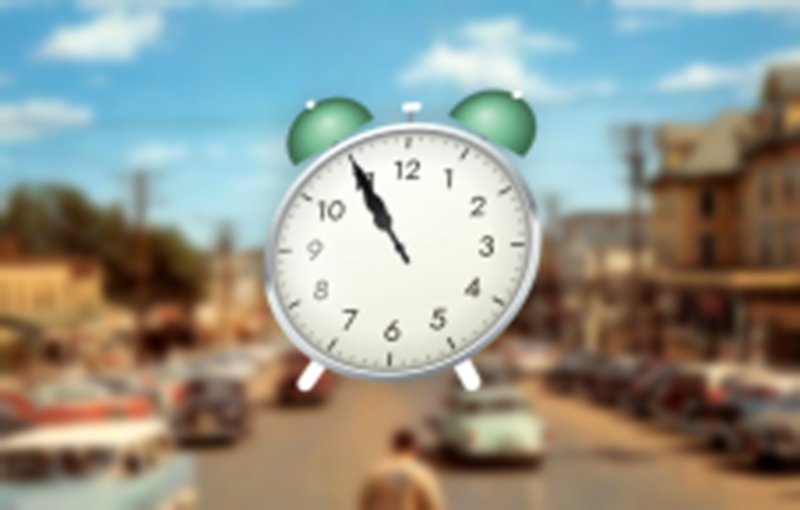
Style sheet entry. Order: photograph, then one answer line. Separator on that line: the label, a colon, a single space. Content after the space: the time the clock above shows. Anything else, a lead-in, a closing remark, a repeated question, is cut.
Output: 10:55
